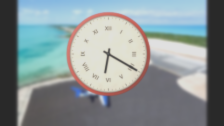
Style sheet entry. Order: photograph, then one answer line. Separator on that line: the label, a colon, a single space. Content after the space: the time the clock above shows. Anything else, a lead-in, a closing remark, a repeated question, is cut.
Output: 6:20
